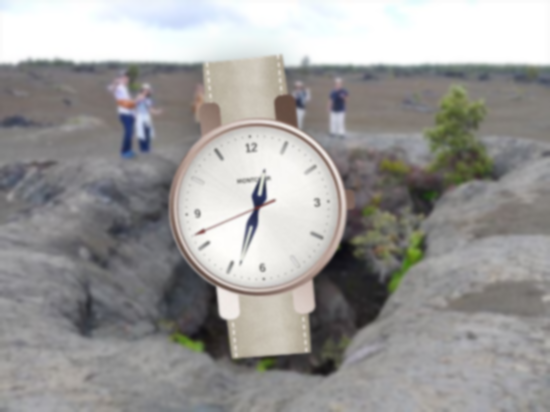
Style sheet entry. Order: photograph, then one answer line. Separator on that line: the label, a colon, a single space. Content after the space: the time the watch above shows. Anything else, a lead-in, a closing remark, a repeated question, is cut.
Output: 12:33:42
